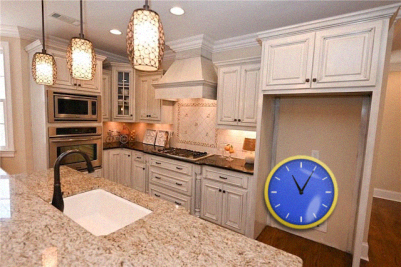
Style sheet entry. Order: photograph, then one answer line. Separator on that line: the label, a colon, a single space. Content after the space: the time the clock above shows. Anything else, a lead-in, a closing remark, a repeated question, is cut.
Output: 11:05
